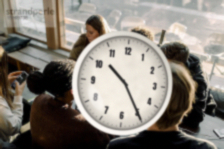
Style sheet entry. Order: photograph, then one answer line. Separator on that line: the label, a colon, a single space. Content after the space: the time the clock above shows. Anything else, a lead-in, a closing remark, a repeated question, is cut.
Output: 10:25
